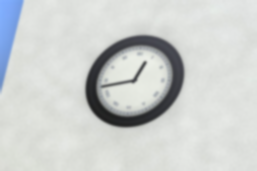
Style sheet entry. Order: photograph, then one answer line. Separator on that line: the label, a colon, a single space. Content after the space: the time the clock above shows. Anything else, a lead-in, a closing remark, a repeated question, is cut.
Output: 12:43
